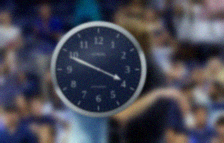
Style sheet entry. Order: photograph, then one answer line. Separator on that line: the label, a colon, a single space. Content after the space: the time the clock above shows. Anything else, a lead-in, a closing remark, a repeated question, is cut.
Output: 3:49
